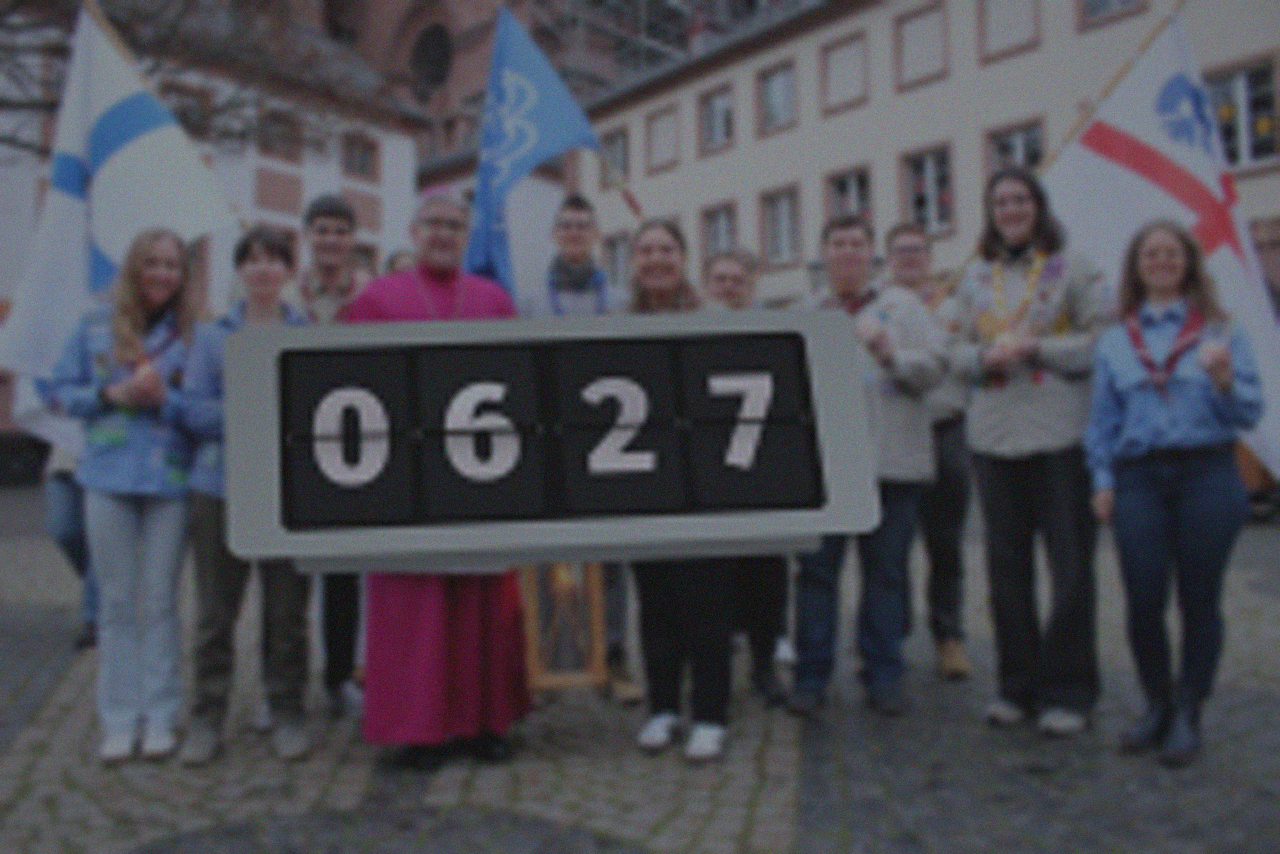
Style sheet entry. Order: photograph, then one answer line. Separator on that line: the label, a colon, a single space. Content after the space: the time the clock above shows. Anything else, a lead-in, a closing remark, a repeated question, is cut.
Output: 6:27
